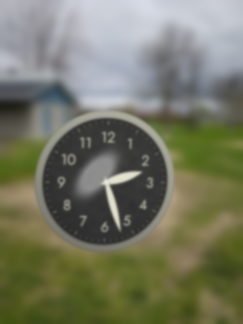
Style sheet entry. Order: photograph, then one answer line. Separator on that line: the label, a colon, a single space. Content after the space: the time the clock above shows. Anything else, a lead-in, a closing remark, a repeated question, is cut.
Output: 2:27
